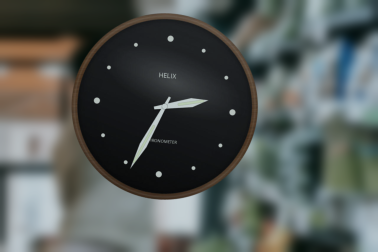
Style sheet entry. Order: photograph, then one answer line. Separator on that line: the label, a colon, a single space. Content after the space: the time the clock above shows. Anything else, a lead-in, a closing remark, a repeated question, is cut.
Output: 2:34
